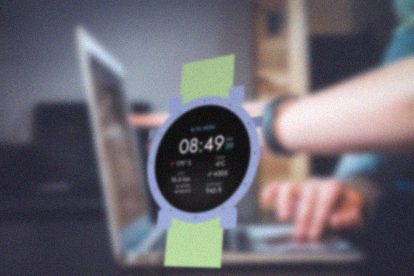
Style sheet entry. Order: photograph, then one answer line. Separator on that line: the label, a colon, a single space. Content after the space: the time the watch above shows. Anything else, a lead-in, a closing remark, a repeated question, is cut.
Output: 8:49
